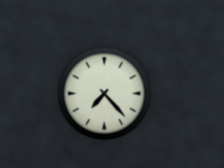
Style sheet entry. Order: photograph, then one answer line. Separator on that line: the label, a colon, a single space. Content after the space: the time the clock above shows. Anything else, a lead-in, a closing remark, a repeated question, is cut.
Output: 7:23
